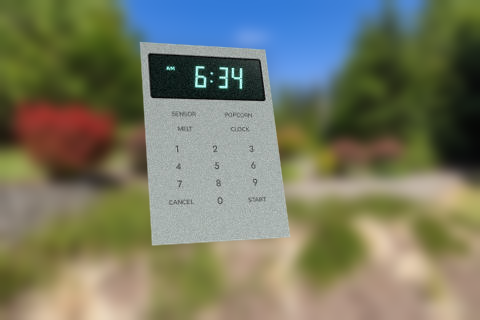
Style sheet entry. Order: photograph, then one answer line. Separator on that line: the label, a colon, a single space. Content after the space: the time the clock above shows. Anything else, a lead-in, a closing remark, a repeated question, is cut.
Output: 6:34
